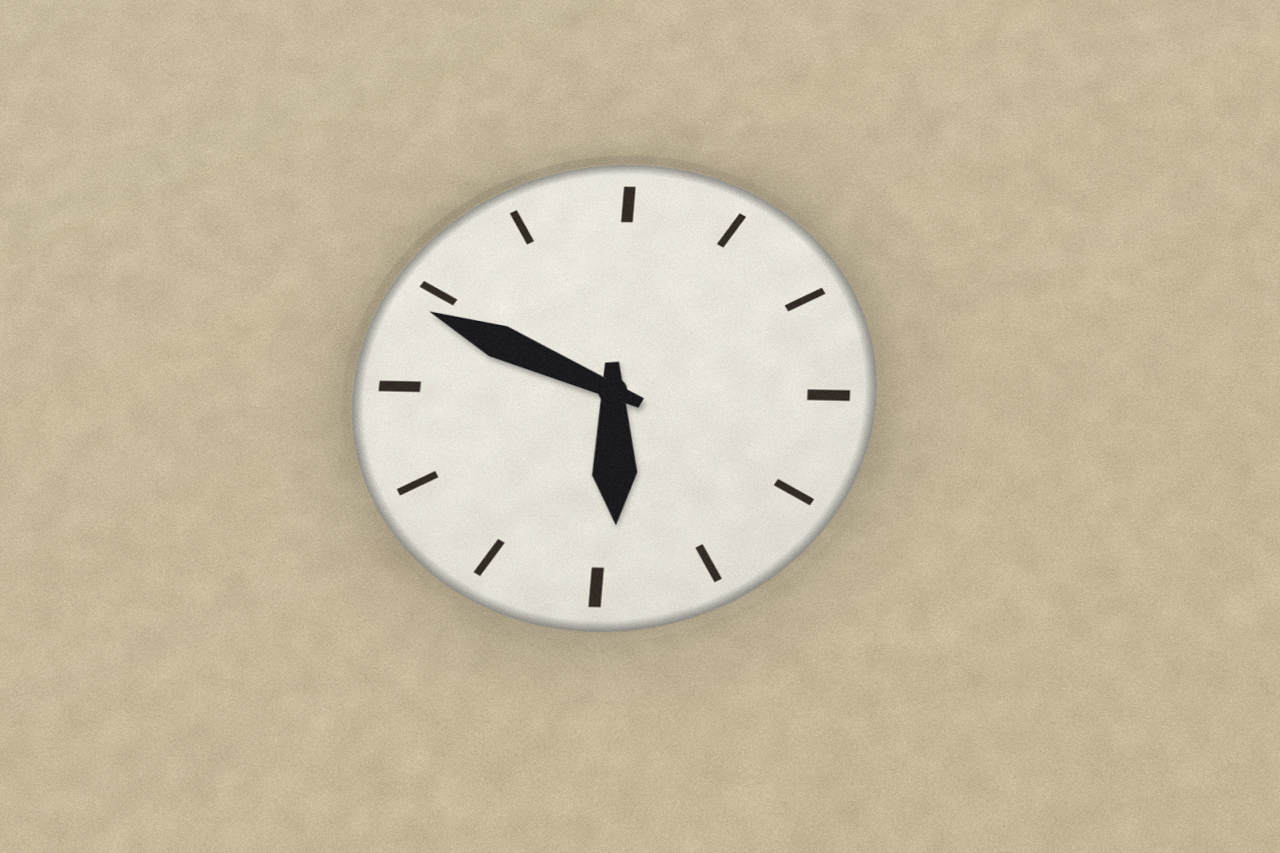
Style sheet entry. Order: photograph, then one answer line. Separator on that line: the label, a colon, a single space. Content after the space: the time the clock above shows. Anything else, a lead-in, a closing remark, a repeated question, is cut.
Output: 5:49
